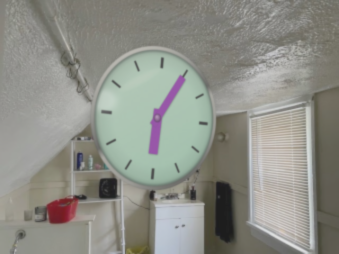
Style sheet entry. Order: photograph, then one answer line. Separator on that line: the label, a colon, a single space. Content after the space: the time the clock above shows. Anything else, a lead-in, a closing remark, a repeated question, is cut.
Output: 6:05
